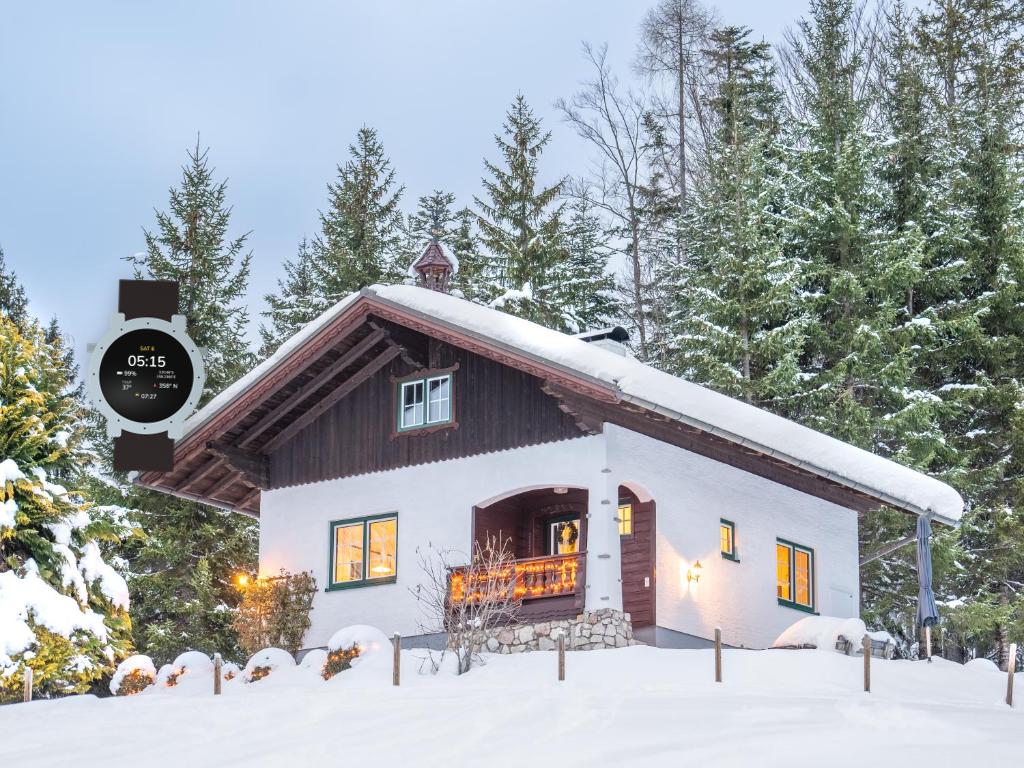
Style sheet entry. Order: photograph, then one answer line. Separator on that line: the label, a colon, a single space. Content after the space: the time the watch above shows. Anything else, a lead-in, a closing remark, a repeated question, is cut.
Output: 5:15
